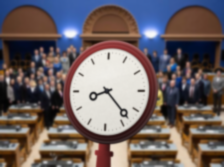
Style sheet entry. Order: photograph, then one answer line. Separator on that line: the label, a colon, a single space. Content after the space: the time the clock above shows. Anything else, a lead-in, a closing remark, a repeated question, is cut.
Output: 8:23
